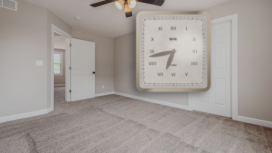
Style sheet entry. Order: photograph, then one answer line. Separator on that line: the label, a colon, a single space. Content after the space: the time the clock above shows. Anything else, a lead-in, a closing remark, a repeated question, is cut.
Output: 6:43
